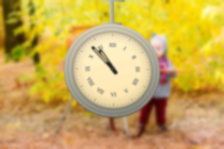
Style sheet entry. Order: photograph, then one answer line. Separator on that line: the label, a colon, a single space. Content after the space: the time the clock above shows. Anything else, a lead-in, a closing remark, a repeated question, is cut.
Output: 10:53
